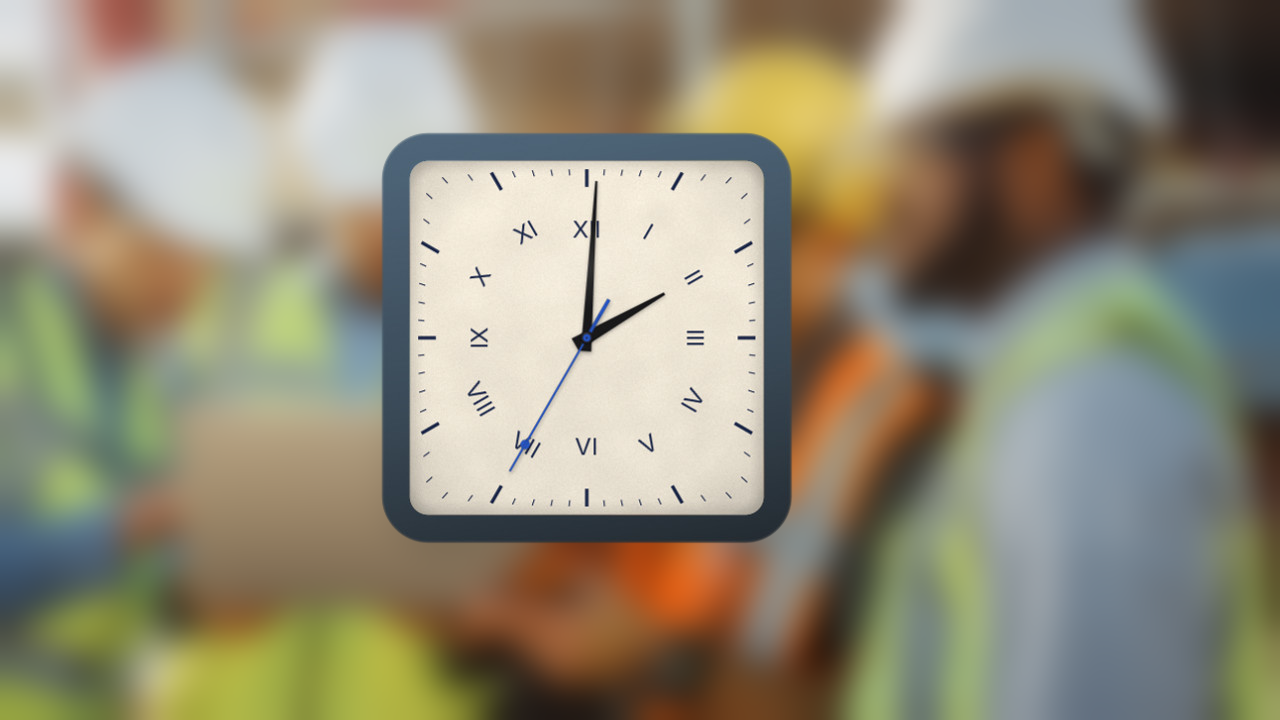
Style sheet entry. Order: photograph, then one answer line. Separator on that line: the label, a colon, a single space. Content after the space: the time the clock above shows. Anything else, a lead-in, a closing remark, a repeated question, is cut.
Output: 2:00:35
